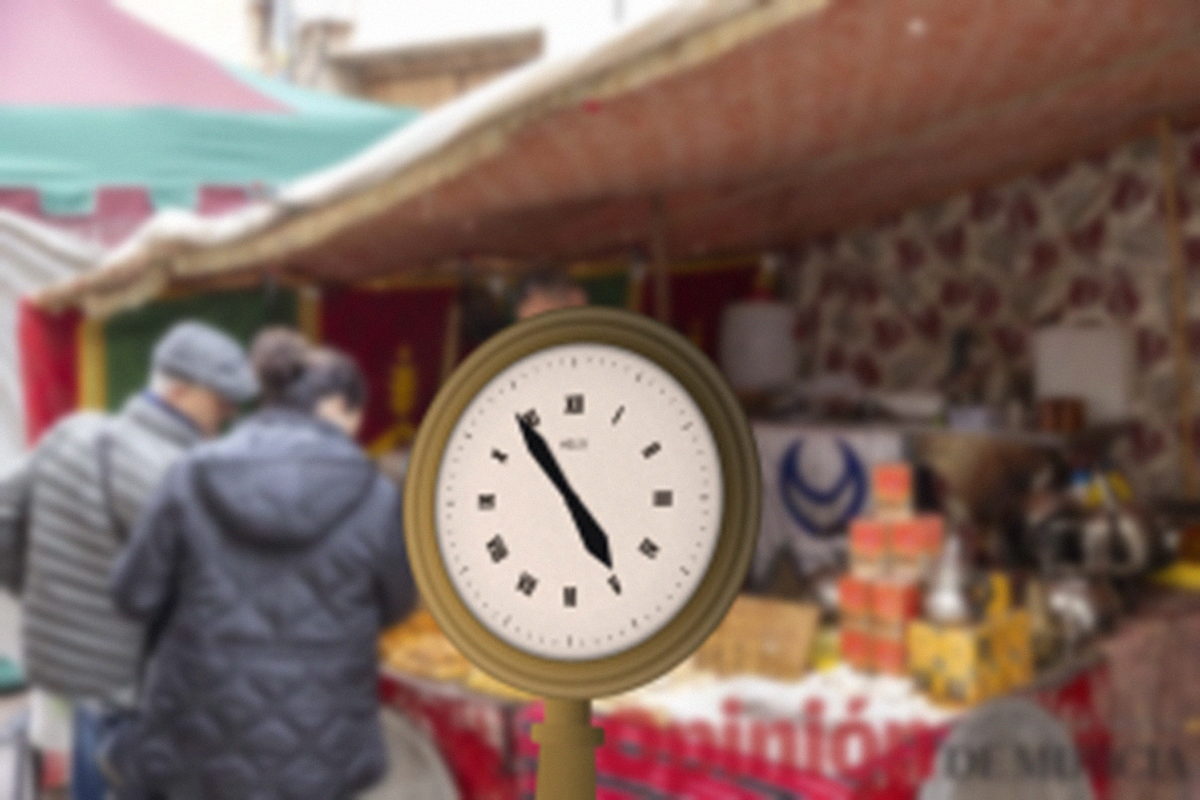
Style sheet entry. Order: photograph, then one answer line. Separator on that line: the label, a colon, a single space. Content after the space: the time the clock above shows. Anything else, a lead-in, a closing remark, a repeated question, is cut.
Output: 4:54
